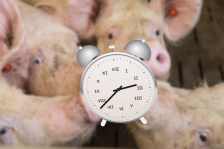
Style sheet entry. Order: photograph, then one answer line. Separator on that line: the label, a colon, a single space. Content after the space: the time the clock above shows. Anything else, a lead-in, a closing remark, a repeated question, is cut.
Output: 2:38
